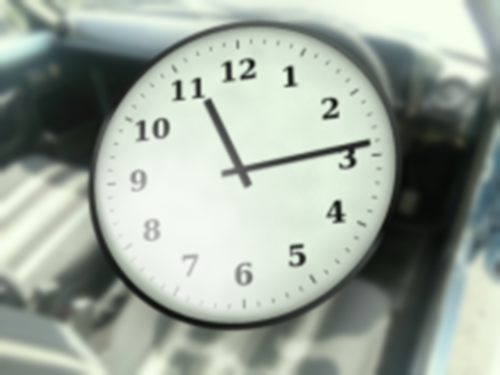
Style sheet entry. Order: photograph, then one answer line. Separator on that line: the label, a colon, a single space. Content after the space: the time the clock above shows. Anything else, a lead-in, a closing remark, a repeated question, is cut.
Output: 11:14
